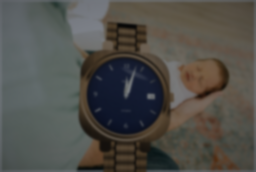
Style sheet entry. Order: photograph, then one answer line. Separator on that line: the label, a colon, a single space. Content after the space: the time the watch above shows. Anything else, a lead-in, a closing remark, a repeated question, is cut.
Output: 12:03
